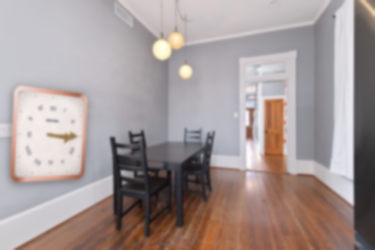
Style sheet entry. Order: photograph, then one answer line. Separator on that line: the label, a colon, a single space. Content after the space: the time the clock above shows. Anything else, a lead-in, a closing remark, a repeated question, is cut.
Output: 3:15
